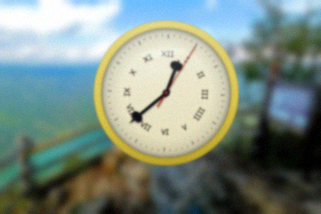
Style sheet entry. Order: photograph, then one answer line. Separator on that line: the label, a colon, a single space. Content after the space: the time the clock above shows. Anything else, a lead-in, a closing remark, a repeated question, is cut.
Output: 12:38:05
